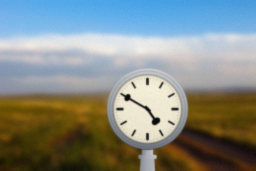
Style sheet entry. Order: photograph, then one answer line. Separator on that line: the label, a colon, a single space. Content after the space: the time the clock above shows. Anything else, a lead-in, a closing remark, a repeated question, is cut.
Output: 4:50
